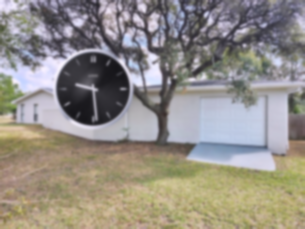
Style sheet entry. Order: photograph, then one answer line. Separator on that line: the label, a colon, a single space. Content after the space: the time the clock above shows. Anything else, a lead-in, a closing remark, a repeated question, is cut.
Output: 9:29
